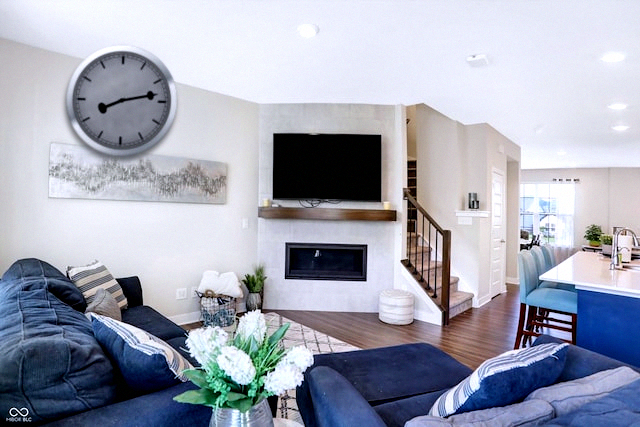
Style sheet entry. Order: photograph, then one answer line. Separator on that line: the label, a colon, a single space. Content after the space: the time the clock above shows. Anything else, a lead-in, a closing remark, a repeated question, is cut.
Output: 8:13
